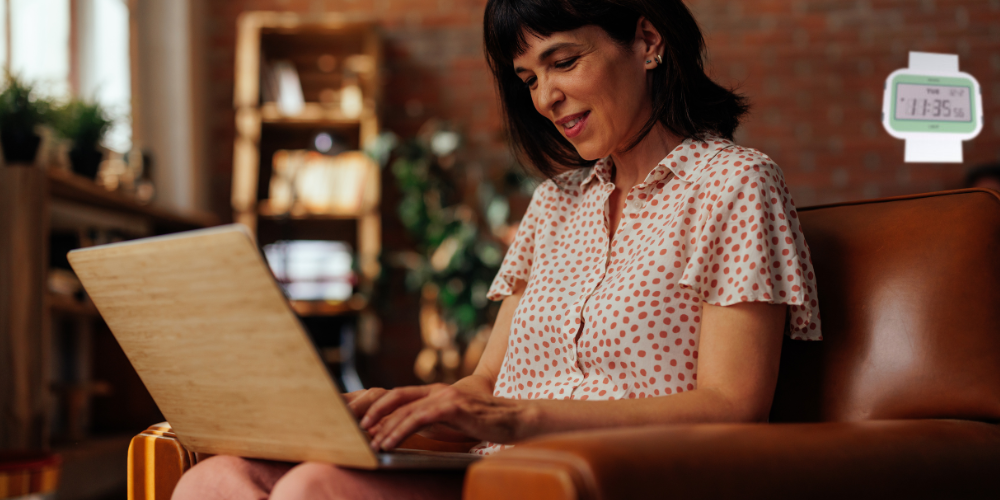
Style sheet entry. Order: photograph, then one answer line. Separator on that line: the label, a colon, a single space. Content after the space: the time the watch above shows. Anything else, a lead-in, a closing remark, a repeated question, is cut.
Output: 11:35
